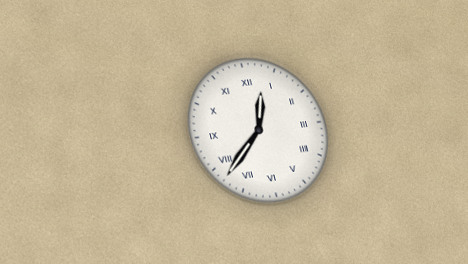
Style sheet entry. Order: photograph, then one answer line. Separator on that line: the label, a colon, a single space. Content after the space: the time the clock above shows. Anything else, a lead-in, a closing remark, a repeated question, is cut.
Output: 12:38
